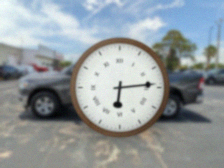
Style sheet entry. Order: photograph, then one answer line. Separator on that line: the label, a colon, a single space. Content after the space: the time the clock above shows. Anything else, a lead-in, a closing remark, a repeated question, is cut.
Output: 6:14
